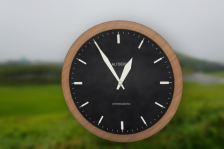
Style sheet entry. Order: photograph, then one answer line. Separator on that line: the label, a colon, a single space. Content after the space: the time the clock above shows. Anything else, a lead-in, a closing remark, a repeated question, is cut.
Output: 12:55
